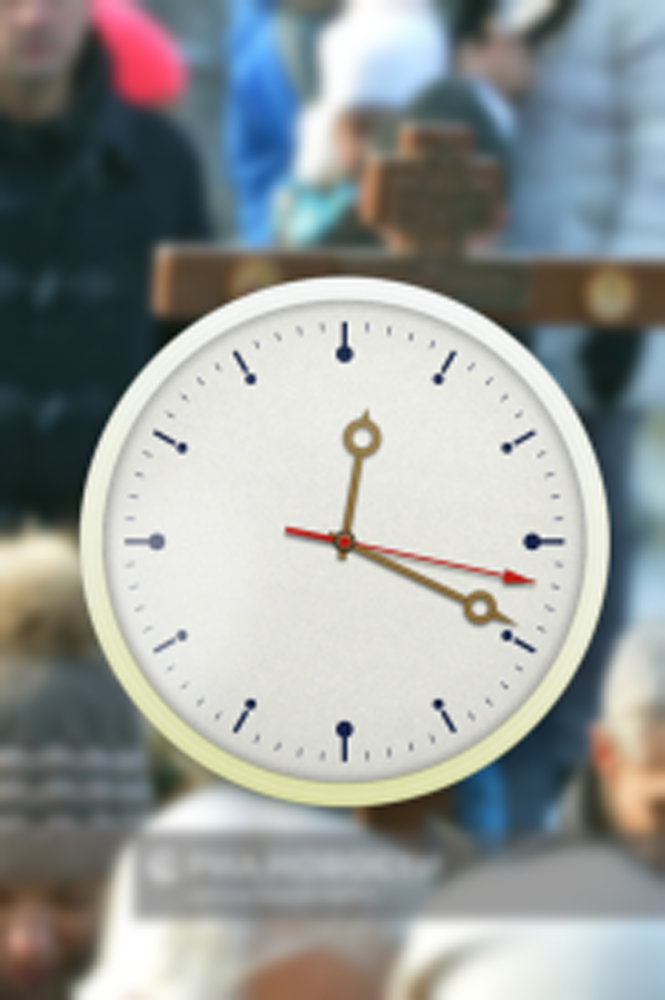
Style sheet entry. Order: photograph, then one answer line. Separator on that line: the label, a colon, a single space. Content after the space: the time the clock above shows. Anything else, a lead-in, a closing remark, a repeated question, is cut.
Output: 12:19:17
